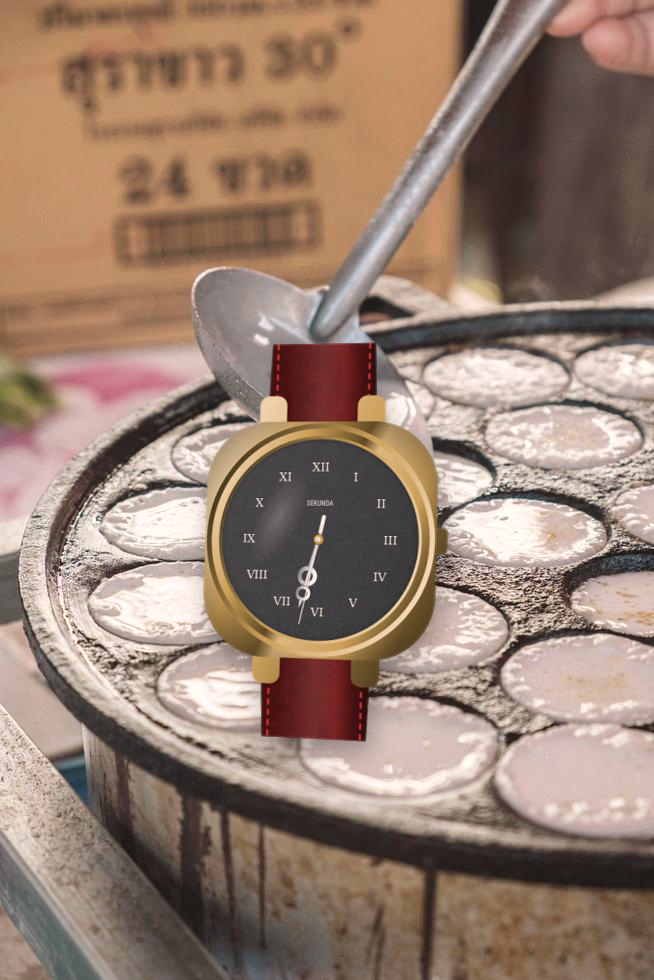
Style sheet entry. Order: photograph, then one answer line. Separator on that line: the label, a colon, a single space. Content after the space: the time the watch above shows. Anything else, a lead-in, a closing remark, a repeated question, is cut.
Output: 6:32:32
